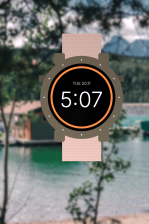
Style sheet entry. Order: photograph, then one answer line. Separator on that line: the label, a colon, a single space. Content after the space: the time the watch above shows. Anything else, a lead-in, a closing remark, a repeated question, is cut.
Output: 5:07
